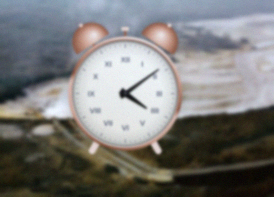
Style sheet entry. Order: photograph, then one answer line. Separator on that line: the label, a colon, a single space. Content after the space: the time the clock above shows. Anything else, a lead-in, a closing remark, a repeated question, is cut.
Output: 4:09
